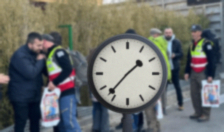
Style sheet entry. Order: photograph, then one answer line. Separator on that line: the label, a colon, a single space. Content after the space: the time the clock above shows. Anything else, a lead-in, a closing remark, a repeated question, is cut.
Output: 1:37
